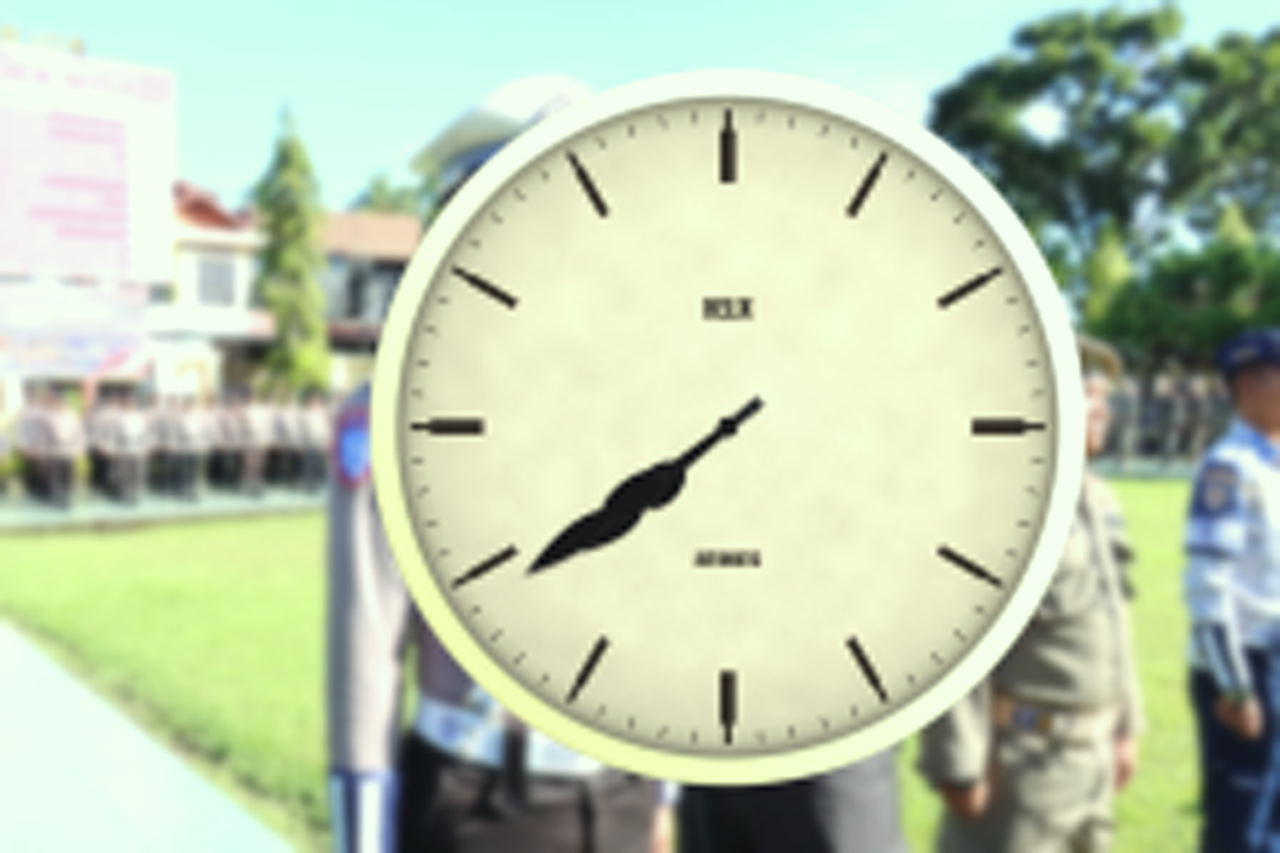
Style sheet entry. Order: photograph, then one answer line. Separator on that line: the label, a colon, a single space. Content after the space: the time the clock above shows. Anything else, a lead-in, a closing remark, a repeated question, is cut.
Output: 7:39
